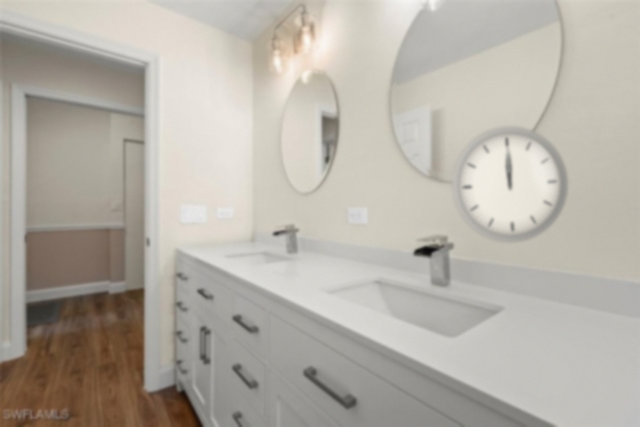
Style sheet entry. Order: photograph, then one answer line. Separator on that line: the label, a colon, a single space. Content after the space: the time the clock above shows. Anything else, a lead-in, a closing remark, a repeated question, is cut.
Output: 12:00
